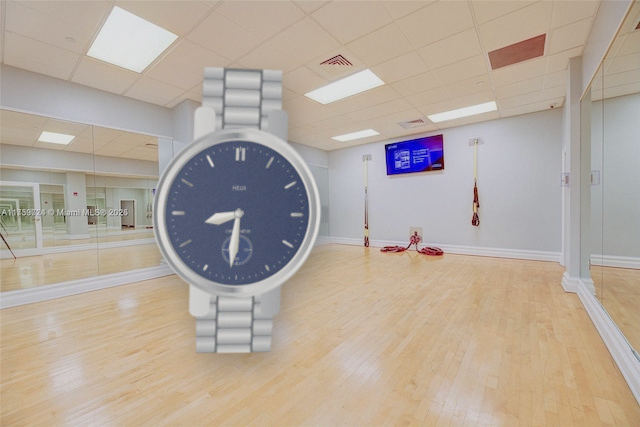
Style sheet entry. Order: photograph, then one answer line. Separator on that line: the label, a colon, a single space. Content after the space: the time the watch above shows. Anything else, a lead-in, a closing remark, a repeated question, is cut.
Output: 8:31
